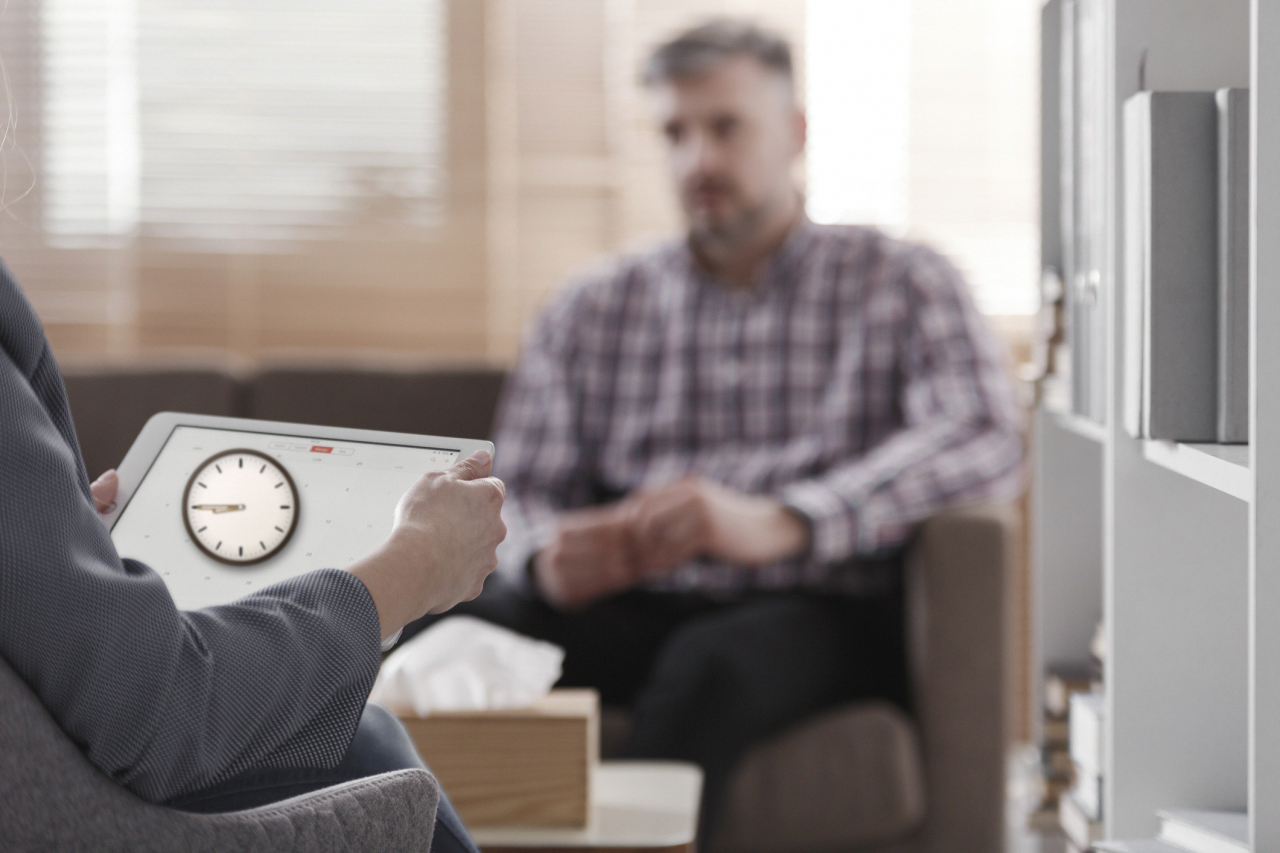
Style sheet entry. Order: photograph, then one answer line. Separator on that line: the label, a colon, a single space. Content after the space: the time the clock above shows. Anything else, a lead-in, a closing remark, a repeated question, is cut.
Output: 8:45
